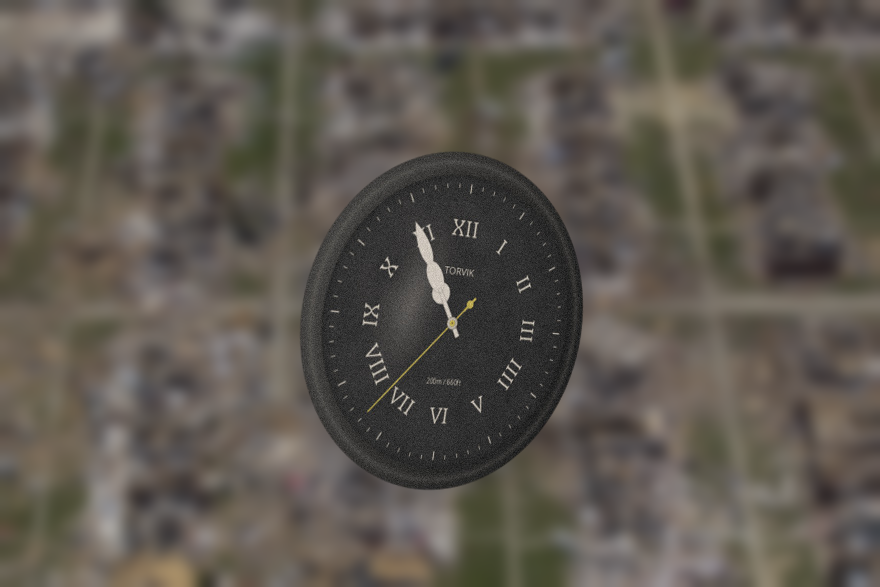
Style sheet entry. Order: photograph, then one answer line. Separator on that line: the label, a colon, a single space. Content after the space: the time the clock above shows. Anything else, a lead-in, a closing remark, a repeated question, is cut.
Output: 10:54:37
